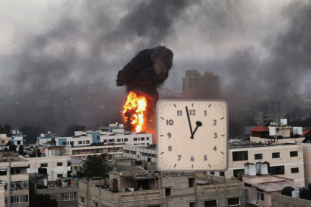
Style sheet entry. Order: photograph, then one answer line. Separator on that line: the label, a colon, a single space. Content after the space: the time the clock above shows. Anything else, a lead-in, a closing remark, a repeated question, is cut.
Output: 12:58
